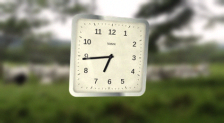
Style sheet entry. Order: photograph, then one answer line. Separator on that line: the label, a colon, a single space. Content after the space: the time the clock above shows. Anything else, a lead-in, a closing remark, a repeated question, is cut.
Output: 6:44
